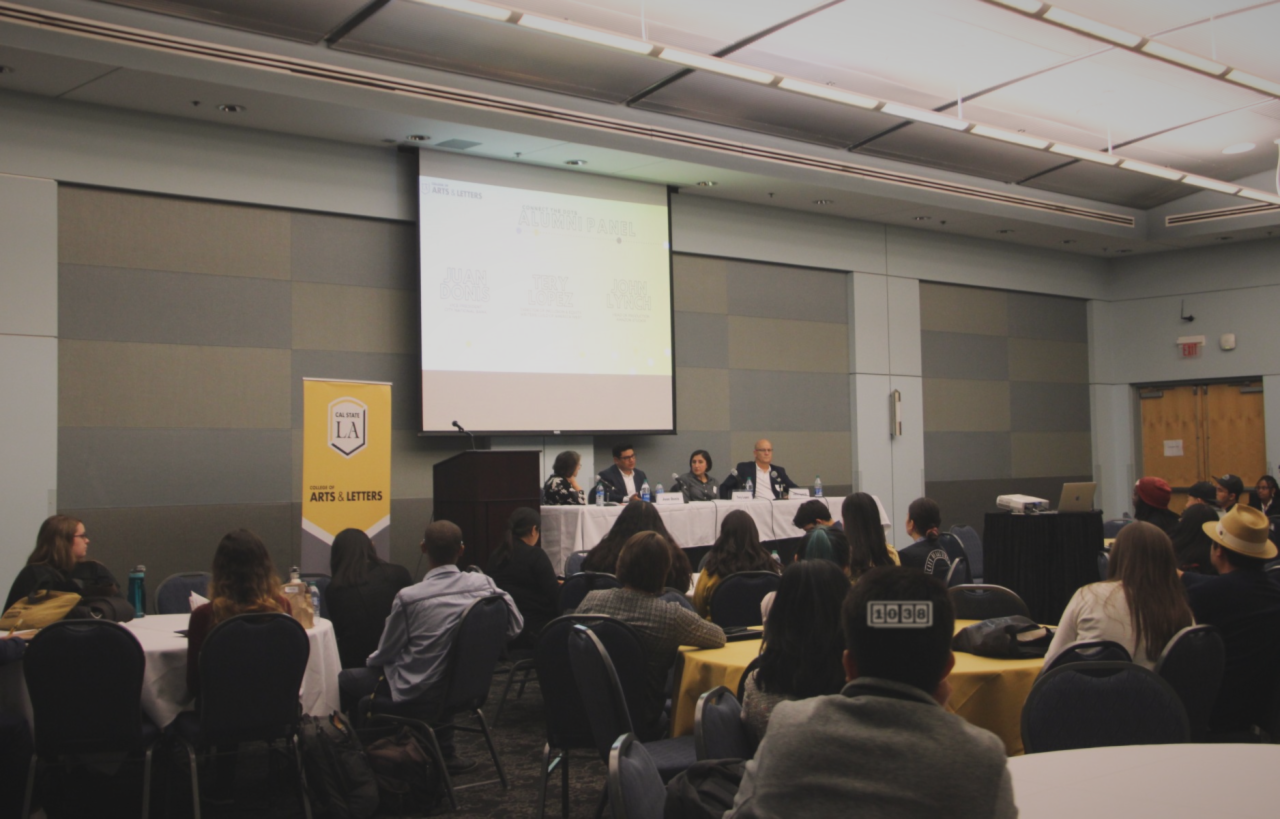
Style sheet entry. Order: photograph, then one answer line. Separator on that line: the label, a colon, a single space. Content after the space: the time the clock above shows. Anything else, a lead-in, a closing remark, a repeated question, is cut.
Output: 10:38
